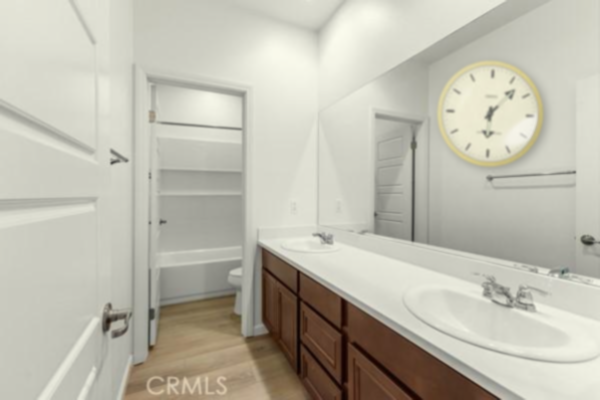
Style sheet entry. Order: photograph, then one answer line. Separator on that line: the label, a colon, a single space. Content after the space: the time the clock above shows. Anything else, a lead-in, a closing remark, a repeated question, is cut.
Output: 6:07
